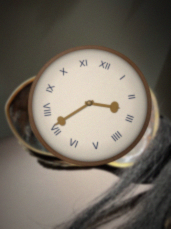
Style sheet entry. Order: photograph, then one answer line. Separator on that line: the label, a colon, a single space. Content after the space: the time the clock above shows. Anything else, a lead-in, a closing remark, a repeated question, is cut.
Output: 2:36
